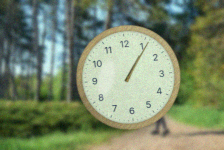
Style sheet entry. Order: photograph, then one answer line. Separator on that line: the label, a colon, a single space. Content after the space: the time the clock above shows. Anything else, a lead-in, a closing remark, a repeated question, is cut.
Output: 1:06
